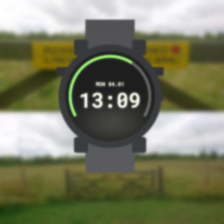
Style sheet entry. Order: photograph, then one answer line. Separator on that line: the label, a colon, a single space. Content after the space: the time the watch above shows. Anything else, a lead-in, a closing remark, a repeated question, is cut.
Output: 13:09
